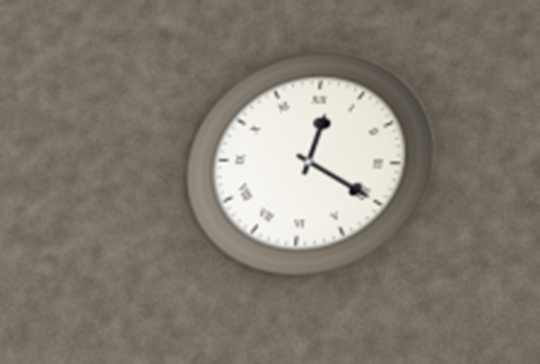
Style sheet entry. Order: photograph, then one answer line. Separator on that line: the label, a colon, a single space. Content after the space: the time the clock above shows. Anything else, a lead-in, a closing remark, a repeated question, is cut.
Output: 12:20
